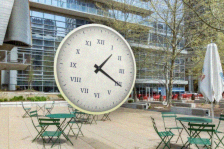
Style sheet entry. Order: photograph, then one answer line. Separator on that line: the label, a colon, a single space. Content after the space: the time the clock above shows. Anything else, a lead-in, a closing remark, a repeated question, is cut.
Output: 1:20
